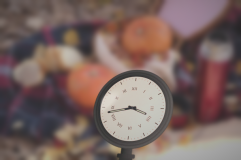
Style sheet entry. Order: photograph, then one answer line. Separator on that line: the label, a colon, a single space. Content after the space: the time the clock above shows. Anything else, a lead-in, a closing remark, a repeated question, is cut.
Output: 3:43
